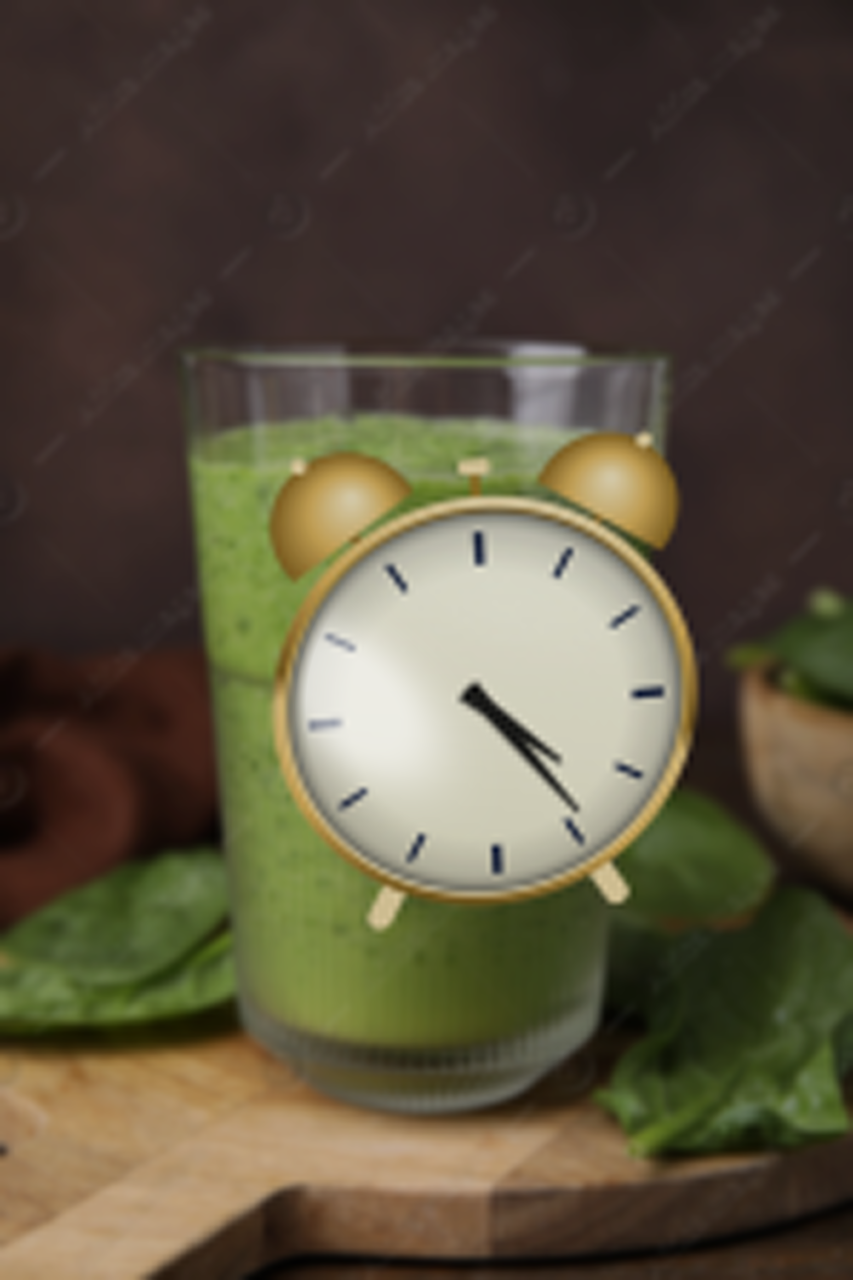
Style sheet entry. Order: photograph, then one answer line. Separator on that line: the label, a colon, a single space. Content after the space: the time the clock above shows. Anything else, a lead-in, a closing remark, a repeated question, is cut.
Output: 4:24
